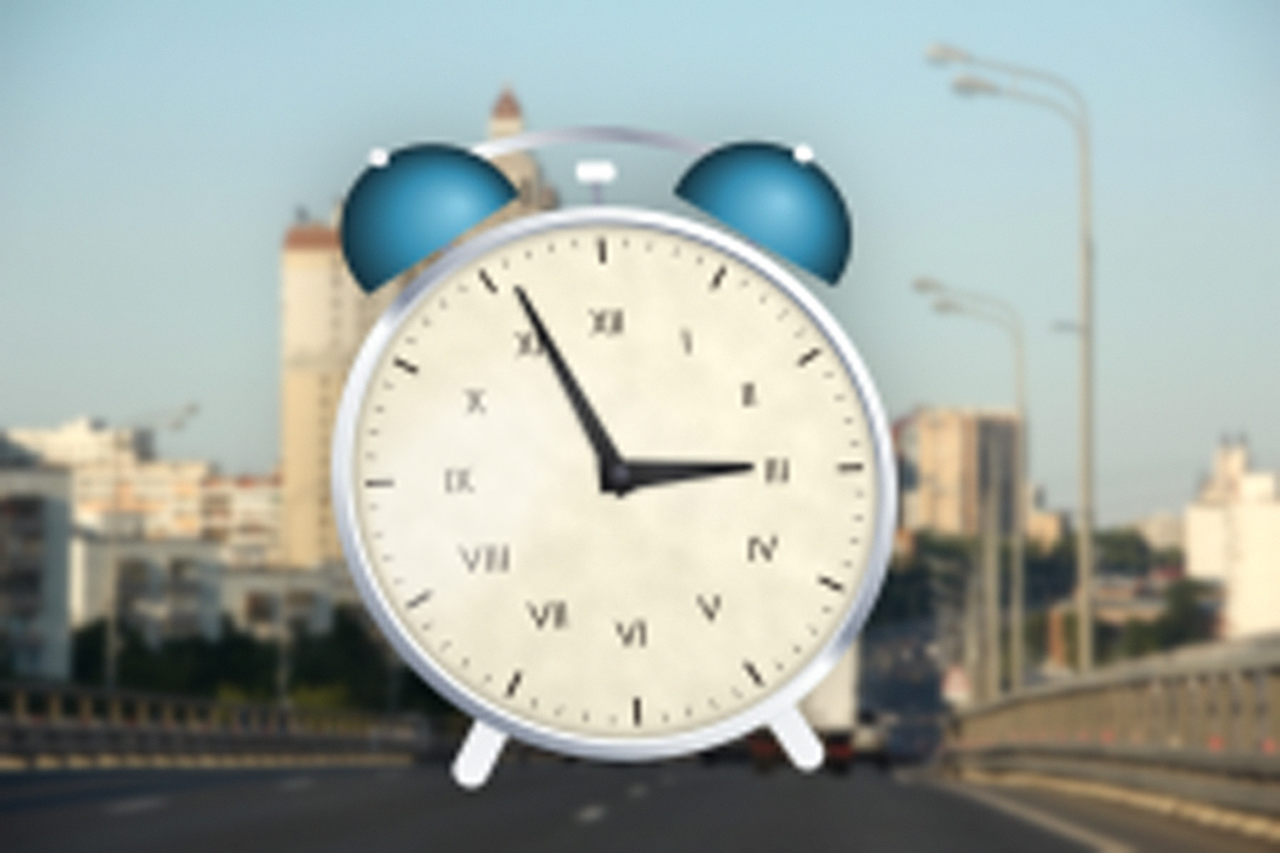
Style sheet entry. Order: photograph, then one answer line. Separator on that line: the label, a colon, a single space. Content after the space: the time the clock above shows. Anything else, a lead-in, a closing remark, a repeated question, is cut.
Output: 2:56
